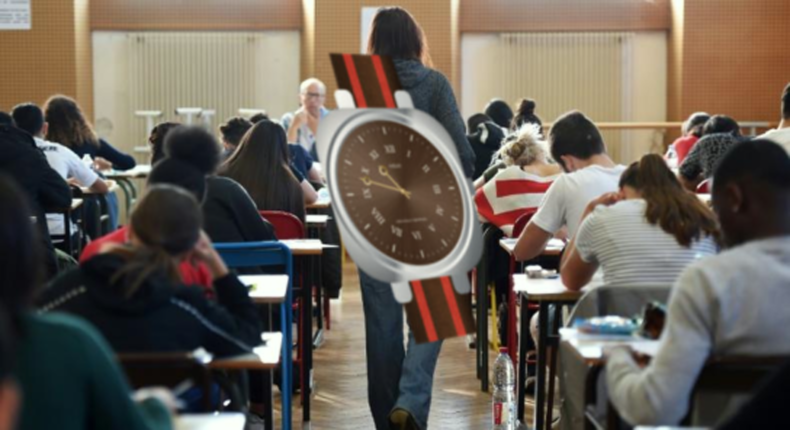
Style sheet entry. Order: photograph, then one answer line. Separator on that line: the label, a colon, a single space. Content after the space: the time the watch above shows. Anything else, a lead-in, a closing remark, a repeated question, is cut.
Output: 10:48
